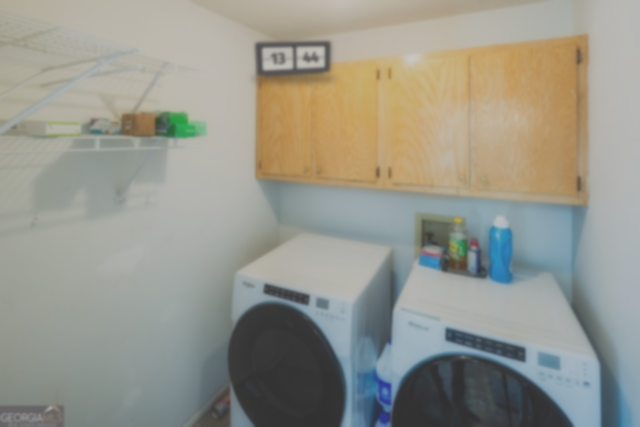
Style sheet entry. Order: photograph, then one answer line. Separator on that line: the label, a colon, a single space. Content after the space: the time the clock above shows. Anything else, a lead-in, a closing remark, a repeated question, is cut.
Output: 13:44
